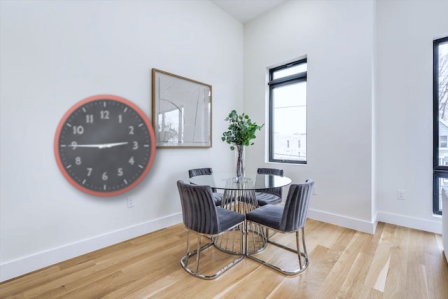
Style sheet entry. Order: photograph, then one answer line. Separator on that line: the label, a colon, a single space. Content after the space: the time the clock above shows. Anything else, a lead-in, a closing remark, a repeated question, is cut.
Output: 2:45
